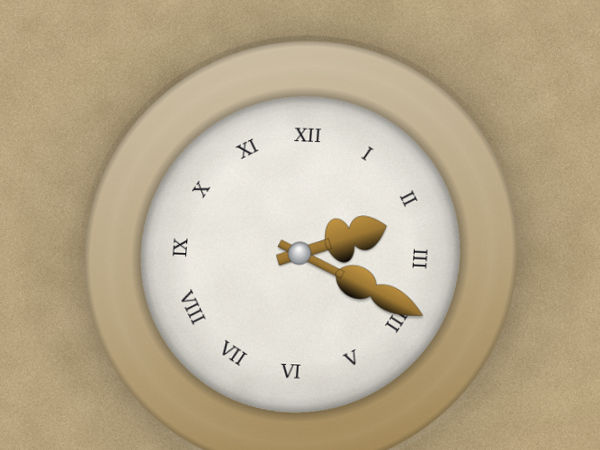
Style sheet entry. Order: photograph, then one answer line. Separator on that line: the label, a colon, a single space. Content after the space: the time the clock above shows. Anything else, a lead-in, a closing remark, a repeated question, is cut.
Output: 2:19
